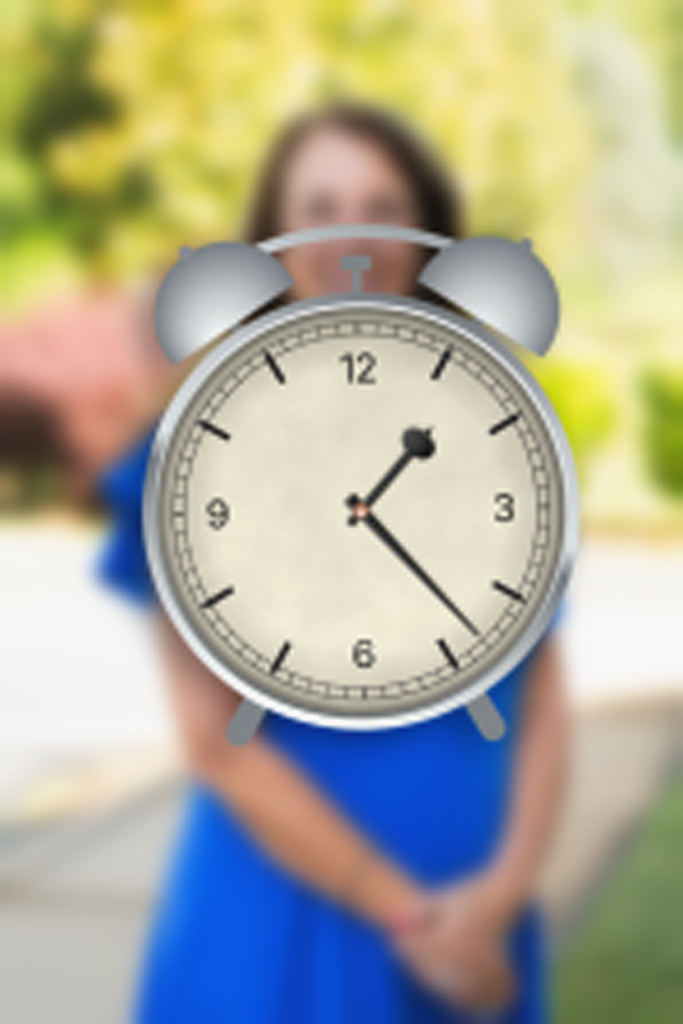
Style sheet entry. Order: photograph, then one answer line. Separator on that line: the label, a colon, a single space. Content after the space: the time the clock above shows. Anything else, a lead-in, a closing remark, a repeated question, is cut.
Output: 1:23
